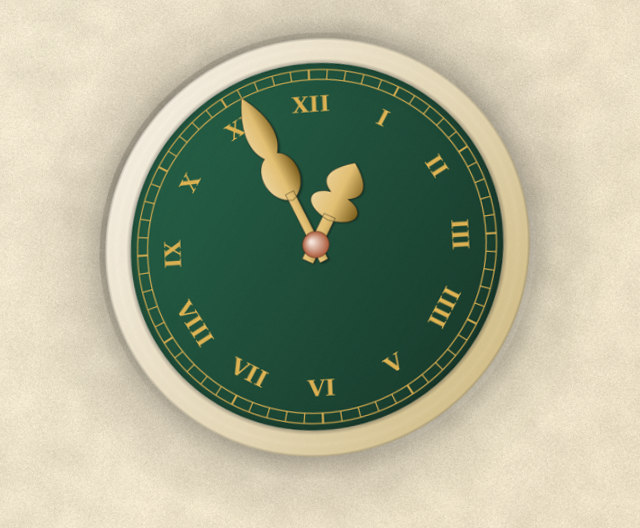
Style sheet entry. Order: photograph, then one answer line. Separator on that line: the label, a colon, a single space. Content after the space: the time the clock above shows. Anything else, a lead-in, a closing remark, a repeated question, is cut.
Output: 12:56
